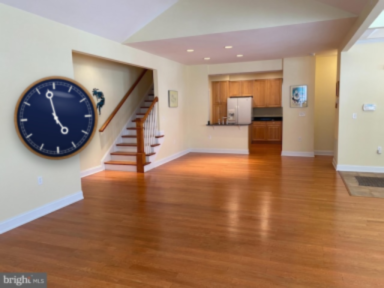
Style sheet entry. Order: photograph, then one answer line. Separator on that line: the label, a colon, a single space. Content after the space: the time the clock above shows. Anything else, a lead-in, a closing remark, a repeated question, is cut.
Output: 4:58
